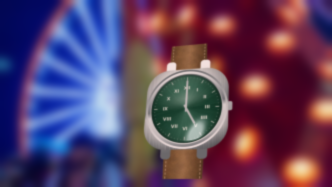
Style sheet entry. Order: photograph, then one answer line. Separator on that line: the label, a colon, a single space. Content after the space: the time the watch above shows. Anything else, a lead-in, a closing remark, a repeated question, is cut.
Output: 5:00
